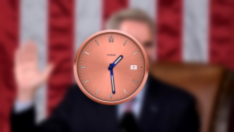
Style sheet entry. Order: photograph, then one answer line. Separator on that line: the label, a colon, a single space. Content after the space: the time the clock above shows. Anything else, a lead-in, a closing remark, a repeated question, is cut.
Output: 1:29
